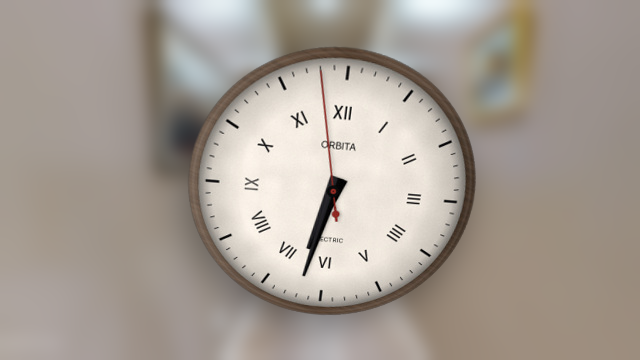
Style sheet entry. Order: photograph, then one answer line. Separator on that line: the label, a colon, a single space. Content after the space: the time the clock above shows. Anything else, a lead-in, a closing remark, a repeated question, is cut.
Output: 6:31:58
